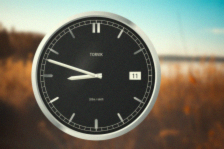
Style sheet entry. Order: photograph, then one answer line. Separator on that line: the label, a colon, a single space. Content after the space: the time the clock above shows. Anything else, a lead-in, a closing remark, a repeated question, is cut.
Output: 8:48
